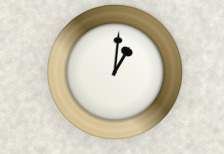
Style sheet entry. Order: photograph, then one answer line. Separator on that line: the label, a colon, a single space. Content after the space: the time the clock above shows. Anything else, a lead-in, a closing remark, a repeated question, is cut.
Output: 1:01
